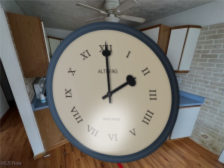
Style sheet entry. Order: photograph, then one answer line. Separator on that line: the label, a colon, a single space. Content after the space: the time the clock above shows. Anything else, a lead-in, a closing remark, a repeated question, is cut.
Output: 2:00
